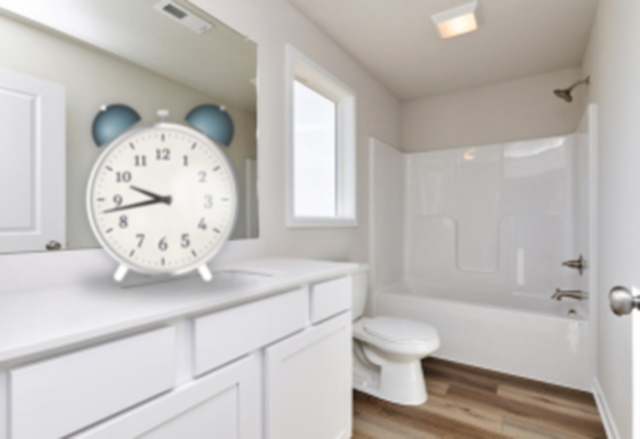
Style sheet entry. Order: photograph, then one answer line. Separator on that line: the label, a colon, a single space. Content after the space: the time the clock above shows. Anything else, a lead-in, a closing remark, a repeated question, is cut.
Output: 9:43
